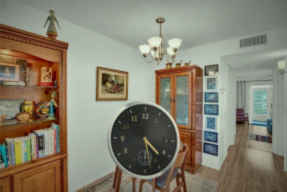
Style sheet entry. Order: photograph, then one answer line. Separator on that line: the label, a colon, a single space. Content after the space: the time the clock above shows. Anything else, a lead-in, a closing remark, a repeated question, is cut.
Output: 4:28
